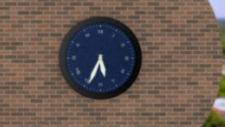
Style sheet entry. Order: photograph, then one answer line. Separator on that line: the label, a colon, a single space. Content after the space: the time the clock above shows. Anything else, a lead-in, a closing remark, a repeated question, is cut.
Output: 5:34
